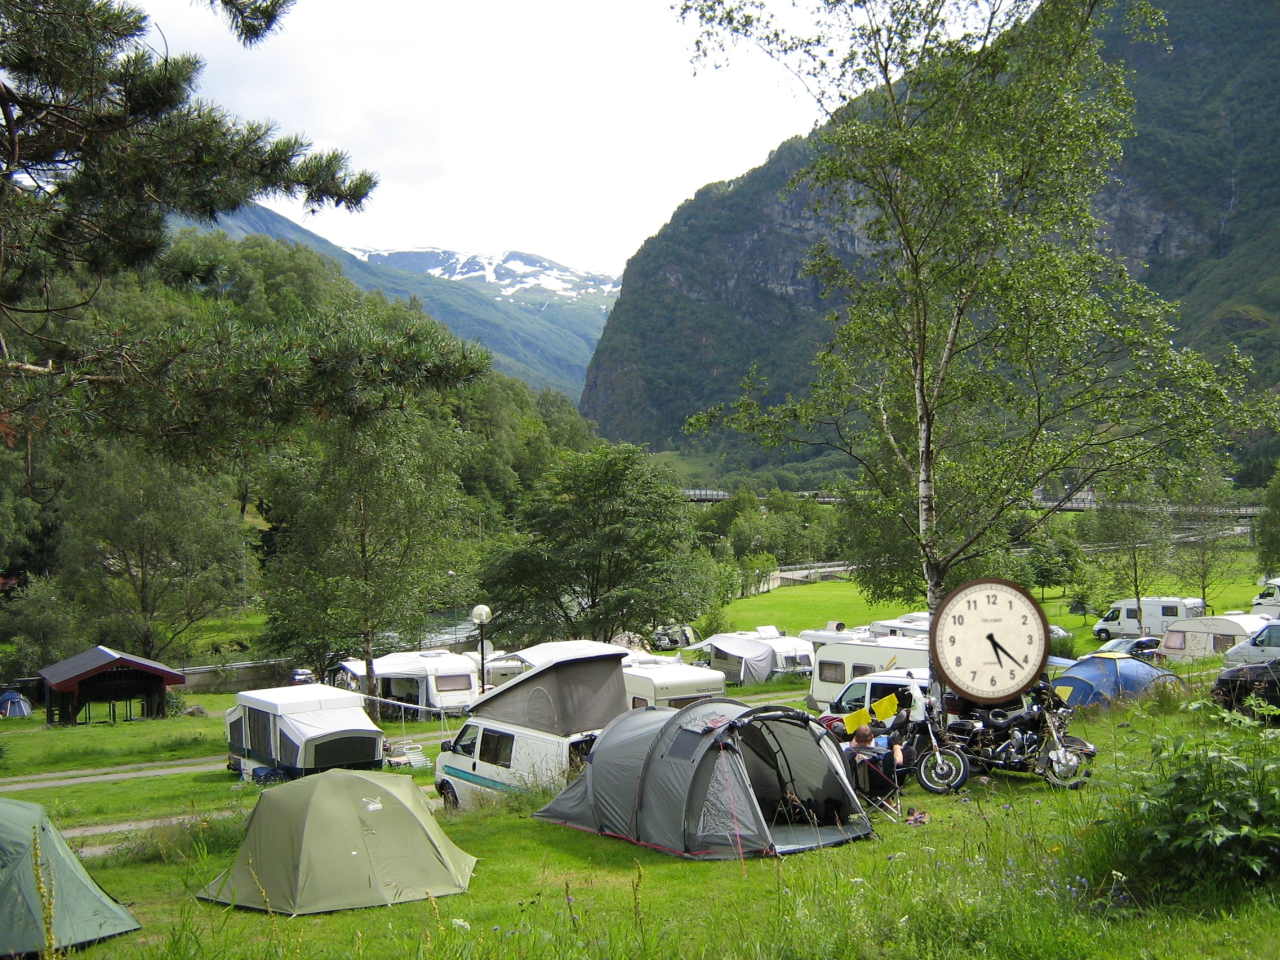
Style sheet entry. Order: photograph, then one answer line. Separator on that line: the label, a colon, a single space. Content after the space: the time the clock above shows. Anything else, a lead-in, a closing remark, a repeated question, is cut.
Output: 5:22
